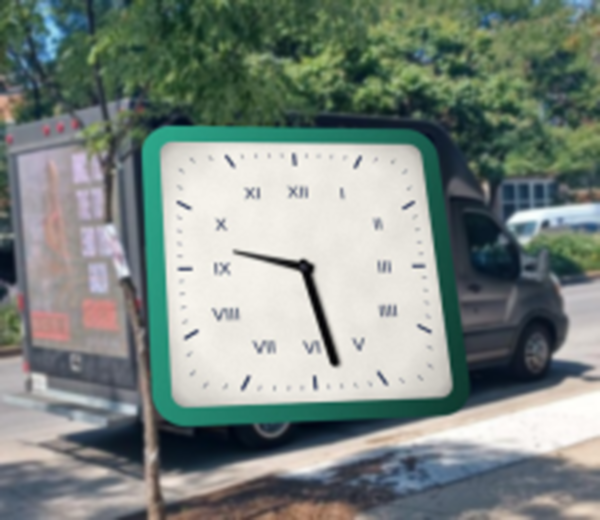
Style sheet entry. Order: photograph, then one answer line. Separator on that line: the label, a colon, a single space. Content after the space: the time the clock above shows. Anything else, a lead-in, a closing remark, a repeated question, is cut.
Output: 9:28
